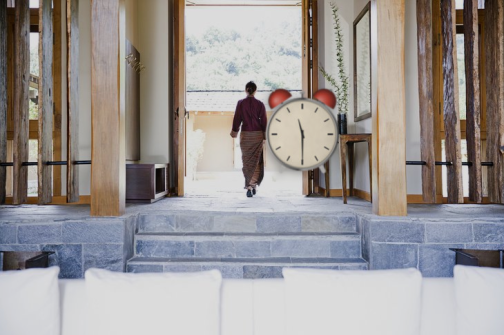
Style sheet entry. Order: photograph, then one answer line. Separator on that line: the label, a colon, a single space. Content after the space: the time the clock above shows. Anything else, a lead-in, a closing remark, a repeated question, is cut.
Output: 11:30
